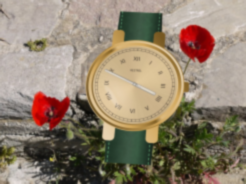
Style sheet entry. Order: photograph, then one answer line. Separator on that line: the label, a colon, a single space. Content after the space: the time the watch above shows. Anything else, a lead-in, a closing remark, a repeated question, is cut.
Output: 3:49
